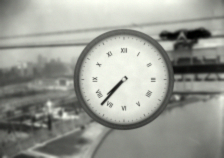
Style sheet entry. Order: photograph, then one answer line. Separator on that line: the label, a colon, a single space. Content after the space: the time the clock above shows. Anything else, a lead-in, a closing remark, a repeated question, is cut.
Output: 7:37
